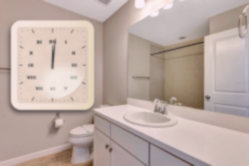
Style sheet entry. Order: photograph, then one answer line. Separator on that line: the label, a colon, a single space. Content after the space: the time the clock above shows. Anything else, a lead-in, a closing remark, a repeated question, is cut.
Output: 12:01
